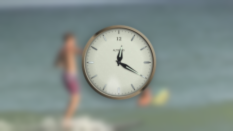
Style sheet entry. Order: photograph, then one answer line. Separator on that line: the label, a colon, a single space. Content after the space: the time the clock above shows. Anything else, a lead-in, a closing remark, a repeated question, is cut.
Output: 12:20
